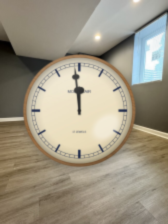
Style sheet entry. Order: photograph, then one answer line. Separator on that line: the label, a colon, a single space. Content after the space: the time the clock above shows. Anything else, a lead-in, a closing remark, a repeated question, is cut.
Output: 11:59
